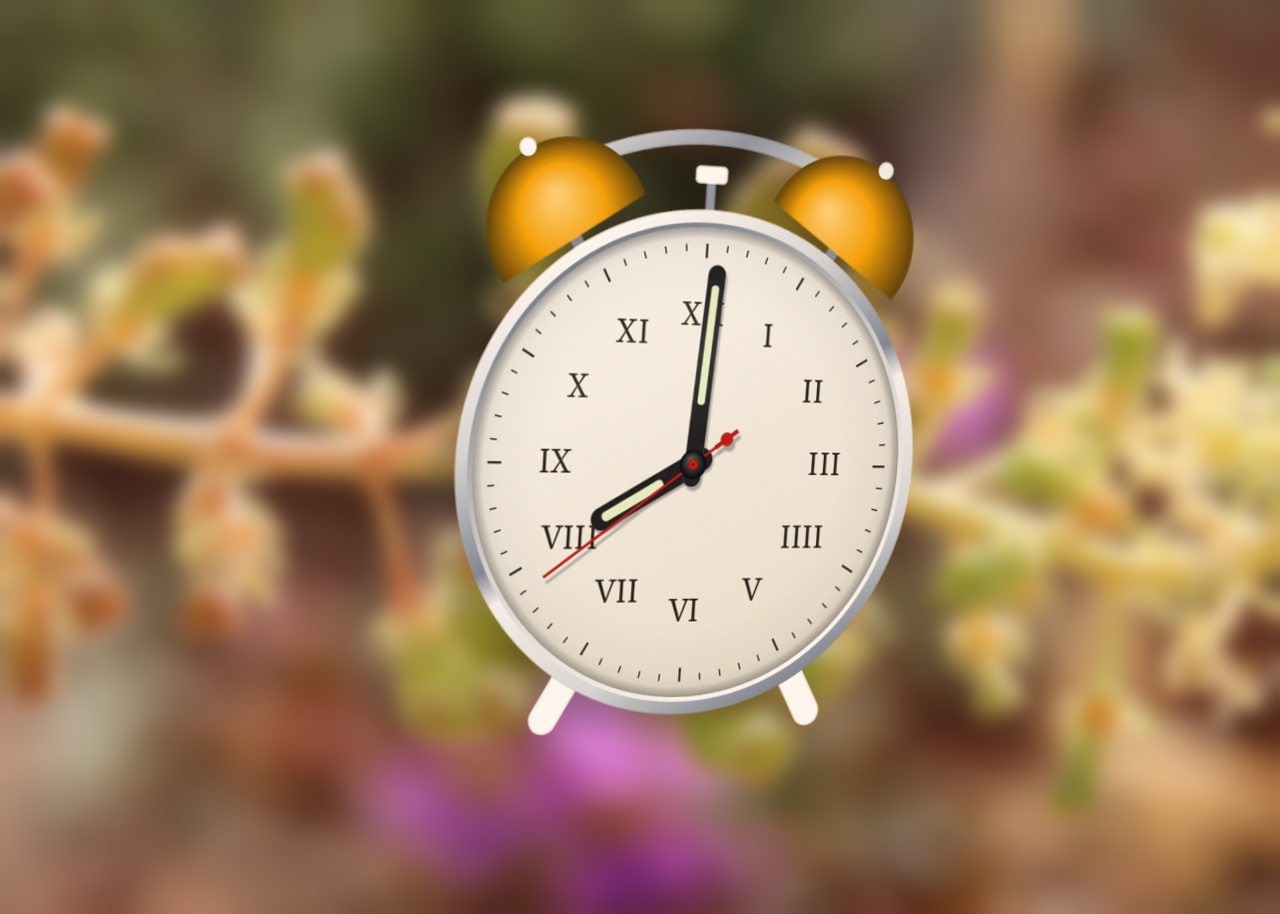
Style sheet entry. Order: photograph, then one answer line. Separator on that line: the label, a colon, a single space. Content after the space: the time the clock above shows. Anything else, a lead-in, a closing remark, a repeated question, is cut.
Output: 8:00:39
